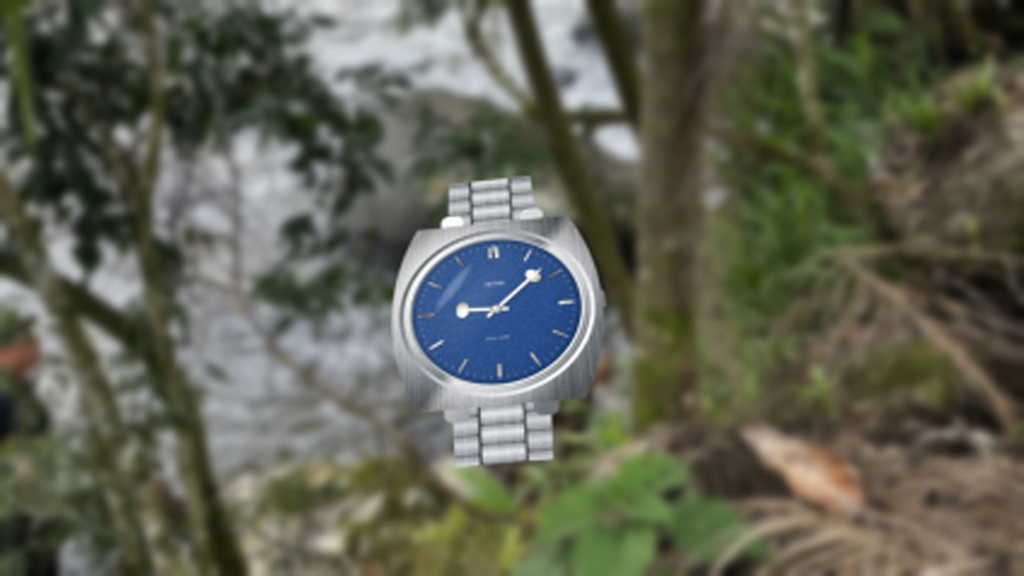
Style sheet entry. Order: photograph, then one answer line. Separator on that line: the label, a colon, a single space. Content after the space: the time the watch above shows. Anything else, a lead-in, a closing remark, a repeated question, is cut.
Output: 9:08
